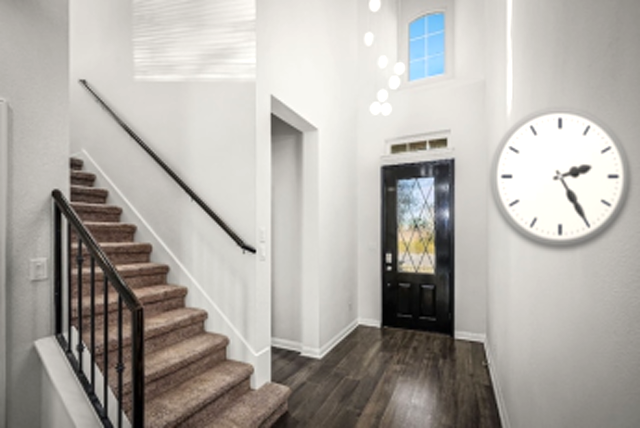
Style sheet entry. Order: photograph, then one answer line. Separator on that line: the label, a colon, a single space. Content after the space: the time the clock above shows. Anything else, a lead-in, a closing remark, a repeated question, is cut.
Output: 2:25
